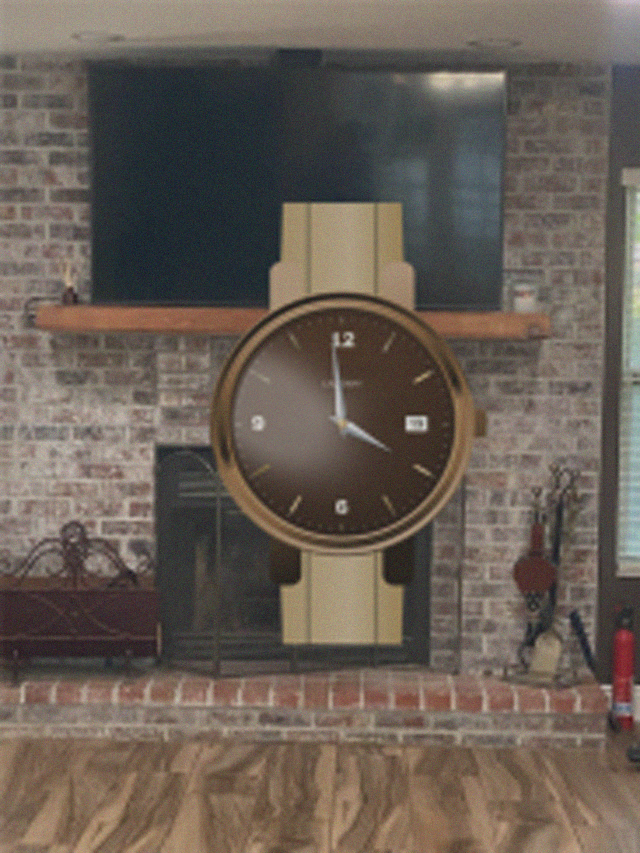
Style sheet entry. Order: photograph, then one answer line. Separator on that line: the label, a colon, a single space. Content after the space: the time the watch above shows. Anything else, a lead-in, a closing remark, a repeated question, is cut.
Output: 3:59
